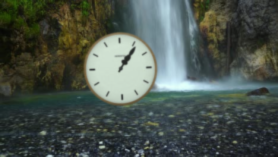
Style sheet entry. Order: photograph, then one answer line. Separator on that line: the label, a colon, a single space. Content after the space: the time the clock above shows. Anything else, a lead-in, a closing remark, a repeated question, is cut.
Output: 1:06
